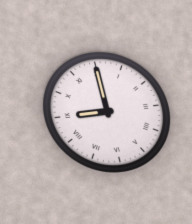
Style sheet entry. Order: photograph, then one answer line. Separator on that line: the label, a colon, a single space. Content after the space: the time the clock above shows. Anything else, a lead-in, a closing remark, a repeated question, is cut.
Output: 9:00
